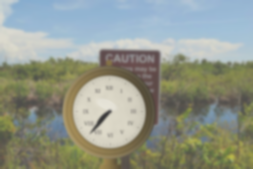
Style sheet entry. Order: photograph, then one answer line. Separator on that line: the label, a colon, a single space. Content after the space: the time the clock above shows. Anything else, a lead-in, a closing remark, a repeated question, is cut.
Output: 7:37
